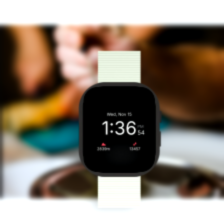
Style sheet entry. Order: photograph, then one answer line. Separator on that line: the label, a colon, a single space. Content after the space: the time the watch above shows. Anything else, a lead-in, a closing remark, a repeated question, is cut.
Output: 1:36
